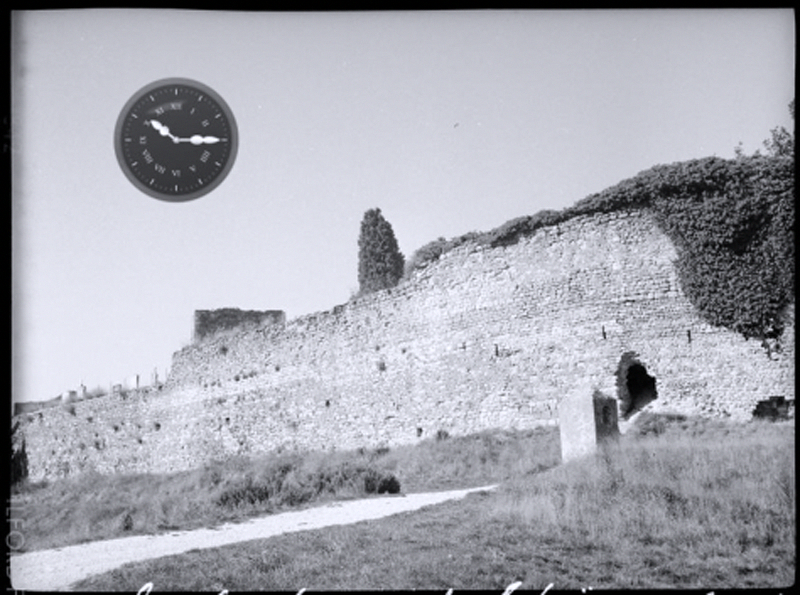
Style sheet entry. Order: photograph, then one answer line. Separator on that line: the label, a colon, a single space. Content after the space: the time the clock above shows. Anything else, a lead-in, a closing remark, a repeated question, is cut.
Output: 10:15
